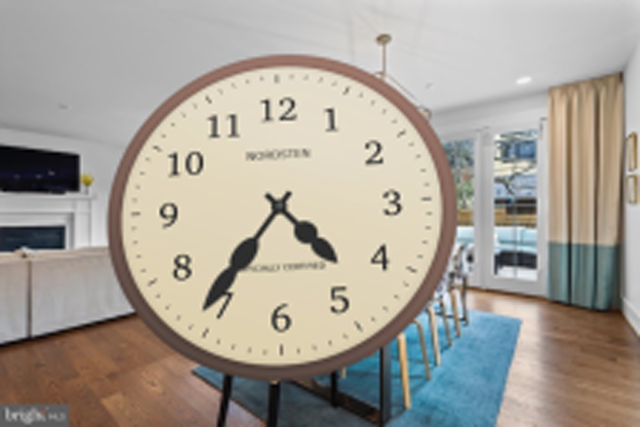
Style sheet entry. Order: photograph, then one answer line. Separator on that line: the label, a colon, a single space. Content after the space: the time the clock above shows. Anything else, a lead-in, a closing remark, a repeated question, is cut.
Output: 4:36
